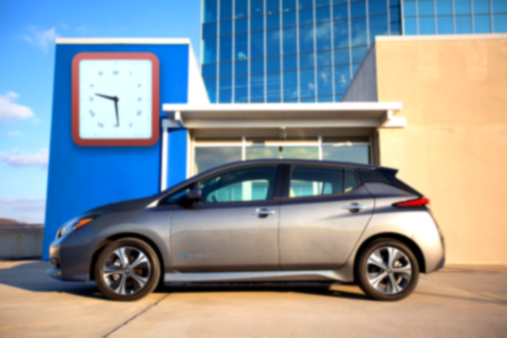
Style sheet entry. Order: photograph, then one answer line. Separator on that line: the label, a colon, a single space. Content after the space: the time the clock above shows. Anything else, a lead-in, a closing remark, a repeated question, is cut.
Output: 9:29
